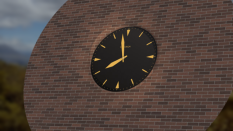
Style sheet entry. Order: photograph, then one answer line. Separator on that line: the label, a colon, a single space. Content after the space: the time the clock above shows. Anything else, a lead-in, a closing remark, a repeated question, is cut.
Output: 7:58
